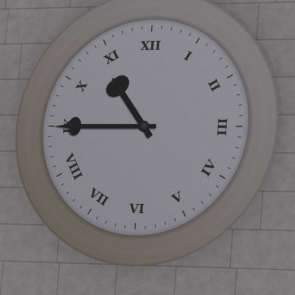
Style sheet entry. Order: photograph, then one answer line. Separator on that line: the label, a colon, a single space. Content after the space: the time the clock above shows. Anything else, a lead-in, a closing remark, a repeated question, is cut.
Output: 10:45
